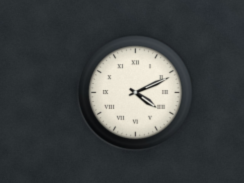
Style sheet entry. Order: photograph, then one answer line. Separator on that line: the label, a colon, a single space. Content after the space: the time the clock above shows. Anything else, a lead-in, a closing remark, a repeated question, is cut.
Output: 4:11
